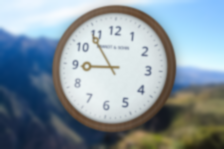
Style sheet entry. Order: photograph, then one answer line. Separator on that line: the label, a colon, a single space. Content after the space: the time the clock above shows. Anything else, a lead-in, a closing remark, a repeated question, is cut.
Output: 8:54
